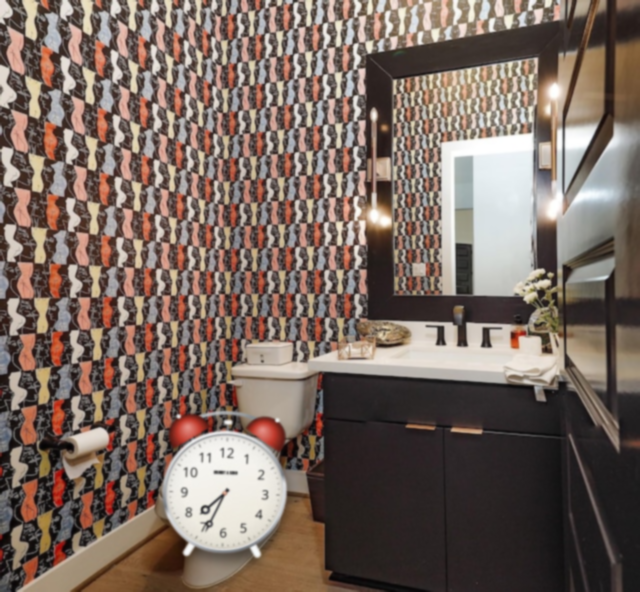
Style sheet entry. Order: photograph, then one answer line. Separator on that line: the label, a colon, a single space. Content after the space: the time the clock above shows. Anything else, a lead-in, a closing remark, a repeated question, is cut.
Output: 7:34
